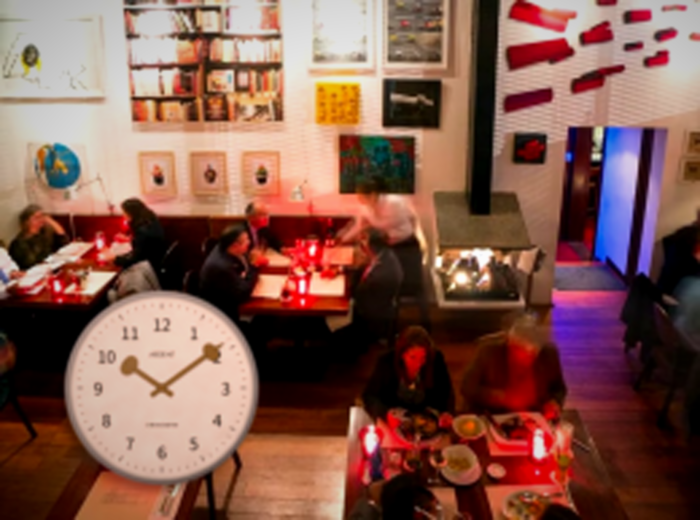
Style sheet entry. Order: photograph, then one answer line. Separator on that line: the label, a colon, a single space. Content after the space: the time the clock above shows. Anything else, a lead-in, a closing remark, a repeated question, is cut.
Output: 10:09
